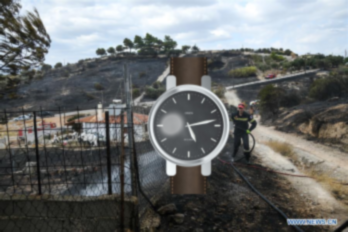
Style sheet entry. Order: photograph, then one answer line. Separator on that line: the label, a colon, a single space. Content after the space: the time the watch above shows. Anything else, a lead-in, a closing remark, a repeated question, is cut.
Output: 5:13
